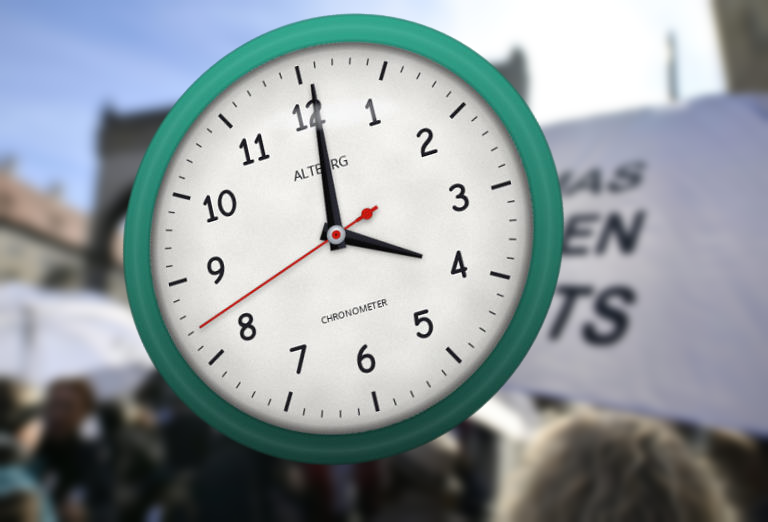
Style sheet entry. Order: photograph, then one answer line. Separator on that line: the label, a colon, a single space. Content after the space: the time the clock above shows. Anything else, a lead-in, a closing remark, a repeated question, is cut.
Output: 4:00:42
